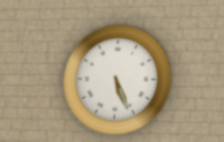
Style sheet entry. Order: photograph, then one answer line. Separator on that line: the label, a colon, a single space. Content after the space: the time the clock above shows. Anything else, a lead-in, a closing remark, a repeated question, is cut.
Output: 5:26
